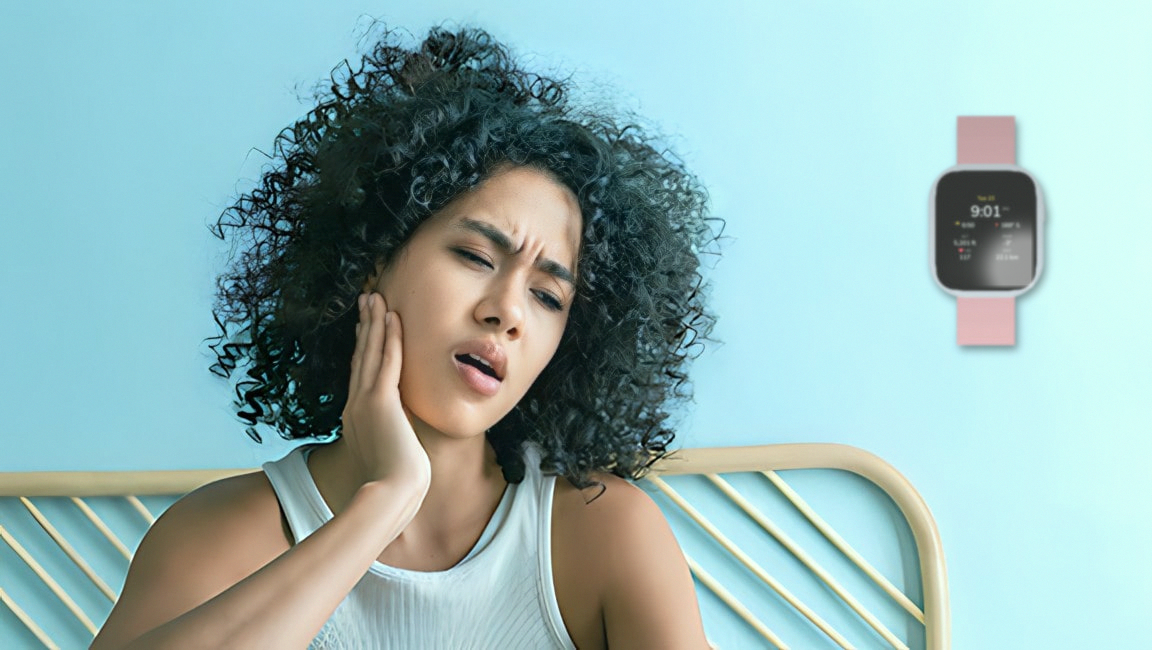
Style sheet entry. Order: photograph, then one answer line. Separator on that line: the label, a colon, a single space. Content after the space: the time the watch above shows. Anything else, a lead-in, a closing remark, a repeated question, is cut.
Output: 9:01
